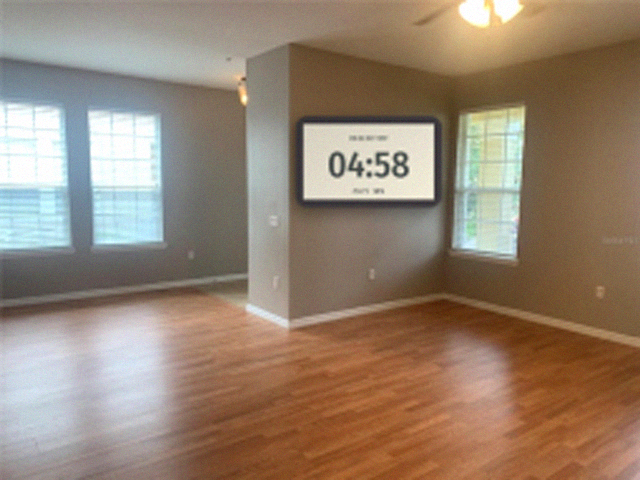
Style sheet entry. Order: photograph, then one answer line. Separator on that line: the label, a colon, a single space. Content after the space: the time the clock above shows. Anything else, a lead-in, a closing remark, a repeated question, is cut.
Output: 4:58
